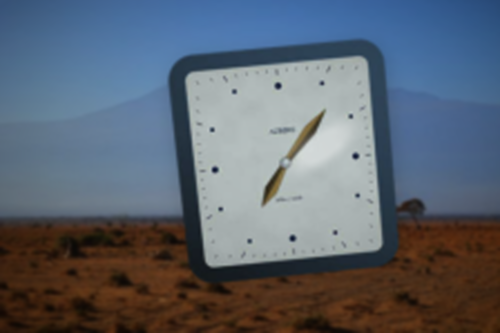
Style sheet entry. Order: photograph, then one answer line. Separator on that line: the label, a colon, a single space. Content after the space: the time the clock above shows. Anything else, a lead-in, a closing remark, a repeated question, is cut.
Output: 7:07
